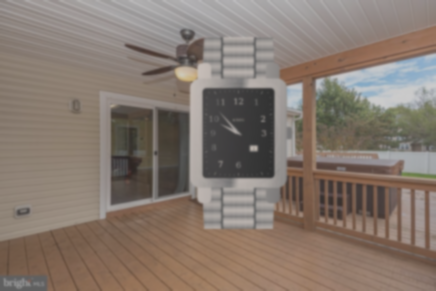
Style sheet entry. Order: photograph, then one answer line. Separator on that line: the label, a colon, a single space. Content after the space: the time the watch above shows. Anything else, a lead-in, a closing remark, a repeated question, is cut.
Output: 9:53
